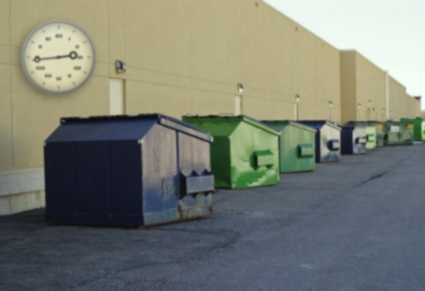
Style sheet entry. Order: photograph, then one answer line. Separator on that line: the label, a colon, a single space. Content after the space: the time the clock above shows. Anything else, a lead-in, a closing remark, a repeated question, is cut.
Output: 2:44
